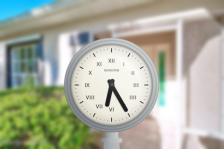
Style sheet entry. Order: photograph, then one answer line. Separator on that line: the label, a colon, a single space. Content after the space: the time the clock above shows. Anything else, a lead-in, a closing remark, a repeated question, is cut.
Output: 6:25
